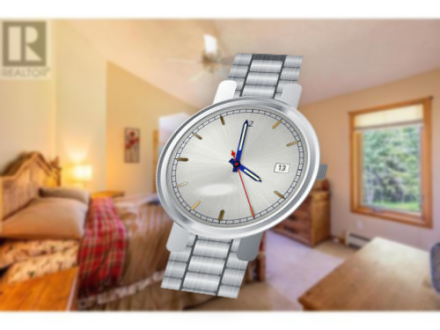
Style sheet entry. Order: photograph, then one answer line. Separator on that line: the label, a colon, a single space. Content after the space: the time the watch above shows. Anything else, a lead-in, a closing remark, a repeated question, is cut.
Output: 3:59:25
